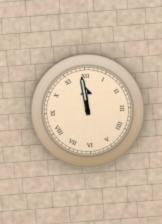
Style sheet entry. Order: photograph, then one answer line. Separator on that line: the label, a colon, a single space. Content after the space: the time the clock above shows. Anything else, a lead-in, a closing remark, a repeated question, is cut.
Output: 11:59
